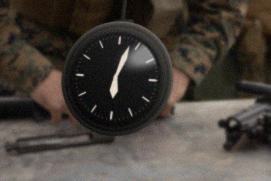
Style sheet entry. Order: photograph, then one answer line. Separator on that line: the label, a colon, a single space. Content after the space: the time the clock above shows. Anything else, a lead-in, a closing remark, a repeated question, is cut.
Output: 6:03
